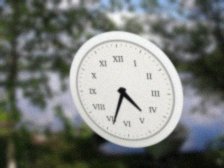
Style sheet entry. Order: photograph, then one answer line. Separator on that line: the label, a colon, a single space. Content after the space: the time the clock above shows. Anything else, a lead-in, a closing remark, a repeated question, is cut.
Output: 4:34
